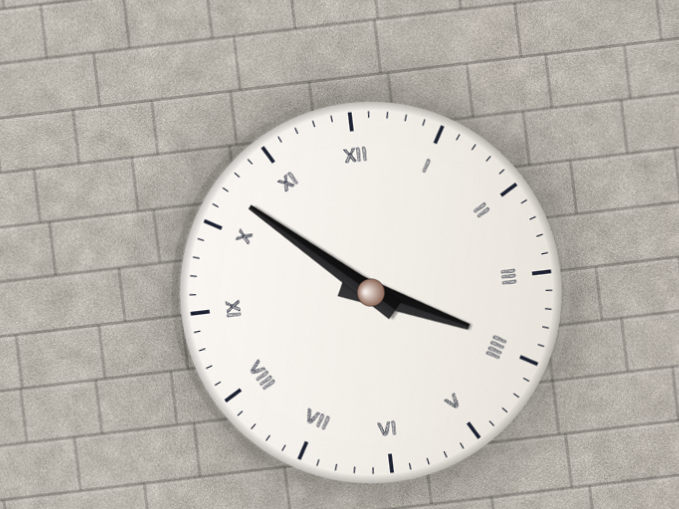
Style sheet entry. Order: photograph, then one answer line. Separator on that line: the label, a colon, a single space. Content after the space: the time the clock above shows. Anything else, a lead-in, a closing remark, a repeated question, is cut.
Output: 3:52
